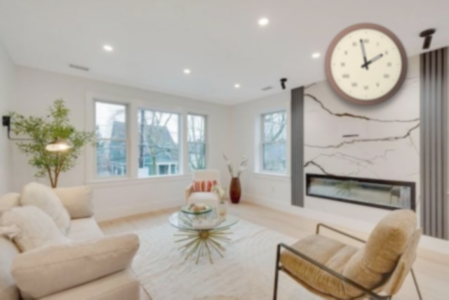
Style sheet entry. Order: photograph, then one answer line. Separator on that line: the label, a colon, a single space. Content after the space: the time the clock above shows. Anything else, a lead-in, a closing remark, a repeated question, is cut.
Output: 1:58
